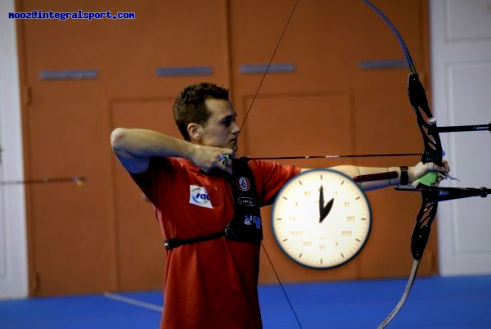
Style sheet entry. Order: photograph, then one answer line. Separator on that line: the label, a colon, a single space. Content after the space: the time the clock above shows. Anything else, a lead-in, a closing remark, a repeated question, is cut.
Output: 1:00
